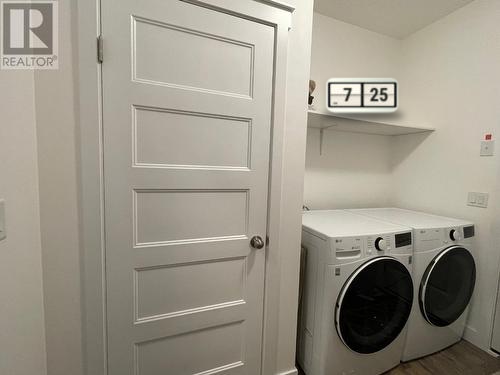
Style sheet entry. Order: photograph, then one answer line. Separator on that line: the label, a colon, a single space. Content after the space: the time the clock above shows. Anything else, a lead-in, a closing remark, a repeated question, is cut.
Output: 7:25
